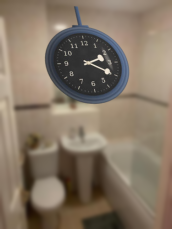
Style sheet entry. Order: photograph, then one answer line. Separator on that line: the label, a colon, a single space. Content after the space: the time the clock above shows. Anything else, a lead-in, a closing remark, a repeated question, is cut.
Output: 2:20
